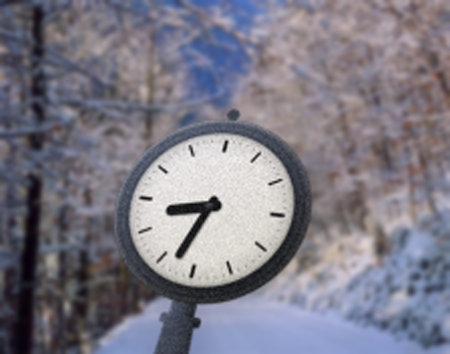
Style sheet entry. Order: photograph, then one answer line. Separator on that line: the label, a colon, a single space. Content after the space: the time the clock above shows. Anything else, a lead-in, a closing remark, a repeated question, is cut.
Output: 8:33
